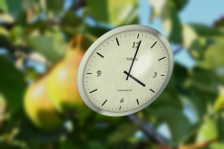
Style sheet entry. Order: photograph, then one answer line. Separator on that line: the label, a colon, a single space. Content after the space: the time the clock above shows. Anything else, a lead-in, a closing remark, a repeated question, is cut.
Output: 4:01
